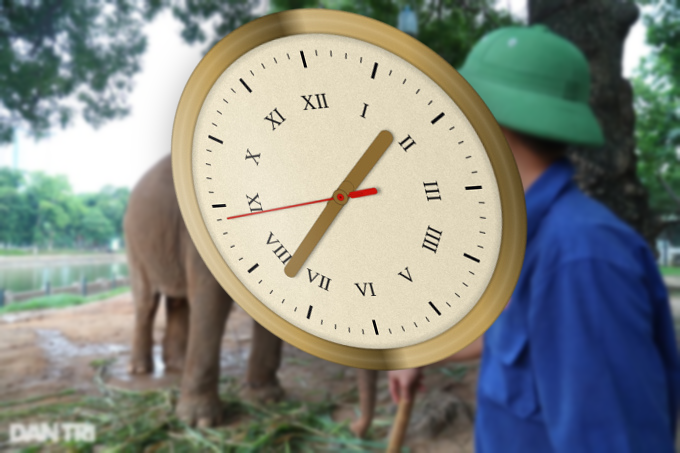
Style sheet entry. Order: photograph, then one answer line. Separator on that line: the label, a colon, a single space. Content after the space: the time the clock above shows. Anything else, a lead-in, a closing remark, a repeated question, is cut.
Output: 1:37:44
